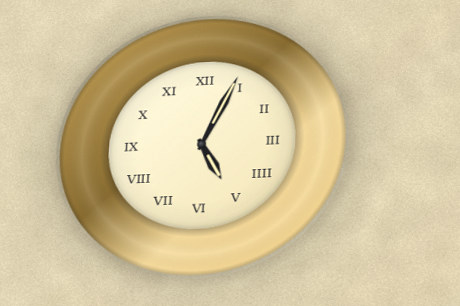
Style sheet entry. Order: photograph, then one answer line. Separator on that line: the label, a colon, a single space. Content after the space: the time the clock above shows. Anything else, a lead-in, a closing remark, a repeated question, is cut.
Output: 5:04
